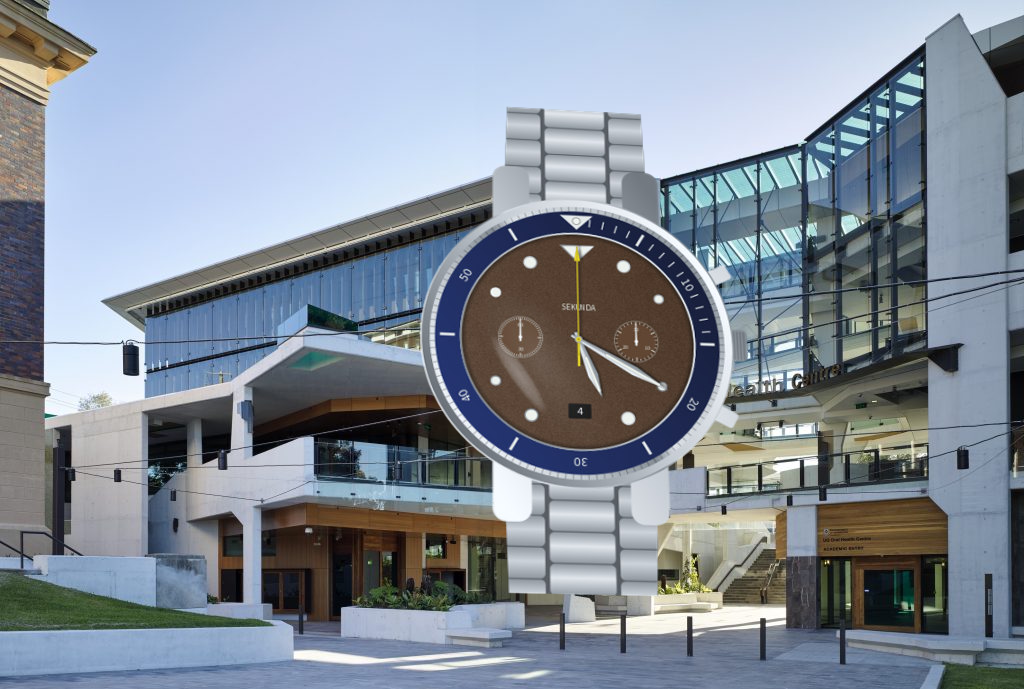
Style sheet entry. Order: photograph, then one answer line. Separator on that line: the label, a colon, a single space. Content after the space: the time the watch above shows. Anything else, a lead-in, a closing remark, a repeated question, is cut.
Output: 5:20
